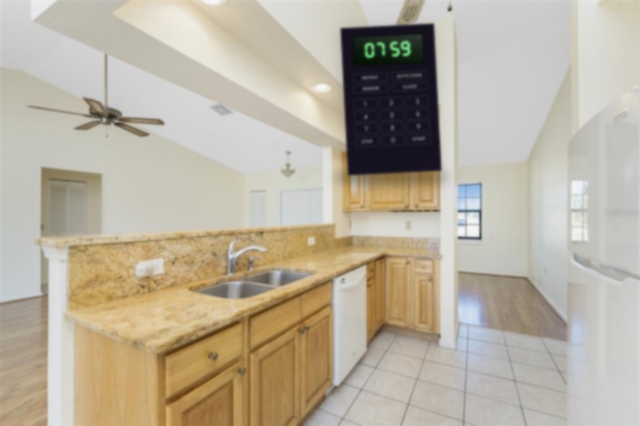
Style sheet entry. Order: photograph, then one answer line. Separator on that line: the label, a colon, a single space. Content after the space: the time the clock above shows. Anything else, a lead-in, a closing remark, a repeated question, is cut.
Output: 7:59
